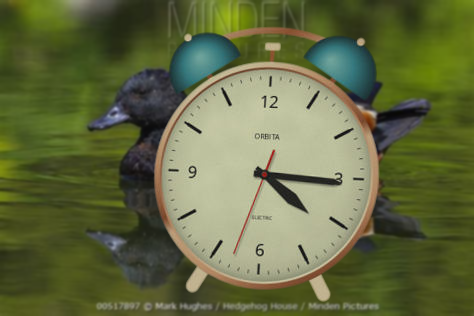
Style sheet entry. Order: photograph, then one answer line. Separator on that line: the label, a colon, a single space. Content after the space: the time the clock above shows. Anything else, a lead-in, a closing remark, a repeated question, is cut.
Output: 4:15:33
